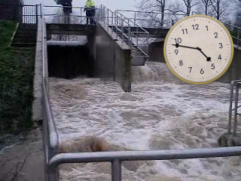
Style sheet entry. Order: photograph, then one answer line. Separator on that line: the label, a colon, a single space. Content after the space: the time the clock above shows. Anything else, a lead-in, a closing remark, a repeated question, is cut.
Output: 4:48
